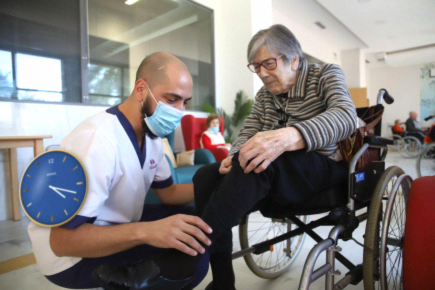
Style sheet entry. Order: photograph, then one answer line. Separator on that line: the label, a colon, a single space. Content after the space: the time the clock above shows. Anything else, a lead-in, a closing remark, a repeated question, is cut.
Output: 4:18
